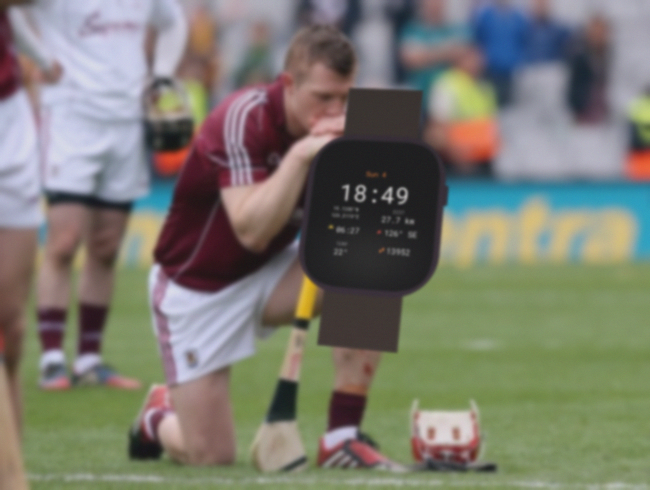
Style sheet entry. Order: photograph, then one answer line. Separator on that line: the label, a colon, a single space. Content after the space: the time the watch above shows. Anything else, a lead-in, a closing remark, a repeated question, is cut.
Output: 18:49
